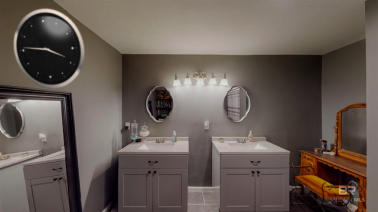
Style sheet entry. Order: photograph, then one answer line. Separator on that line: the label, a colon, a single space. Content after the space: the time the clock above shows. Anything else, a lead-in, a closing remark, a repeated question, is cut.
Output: 3:46
